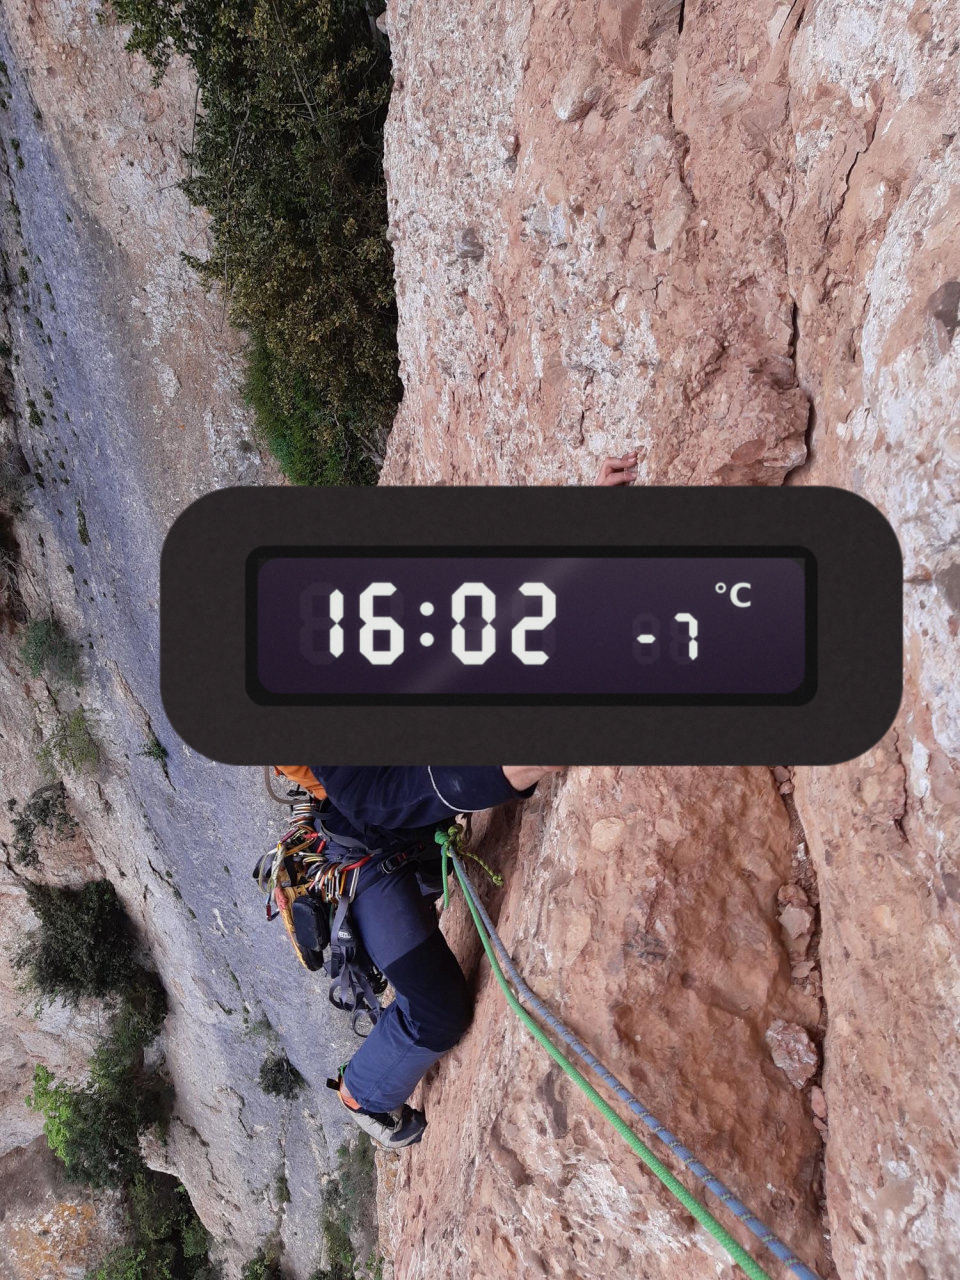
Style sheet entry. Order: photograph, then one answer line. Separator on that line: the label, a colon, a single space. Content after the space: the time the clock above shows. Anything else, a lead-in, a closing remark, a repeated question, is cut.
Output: 16:02
